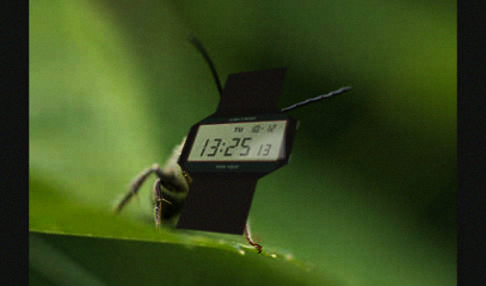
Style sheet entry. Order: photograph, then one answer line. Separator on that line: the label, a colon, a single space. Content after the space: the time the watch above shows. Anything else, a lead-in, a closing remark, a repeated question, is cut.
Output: 13:25:13
